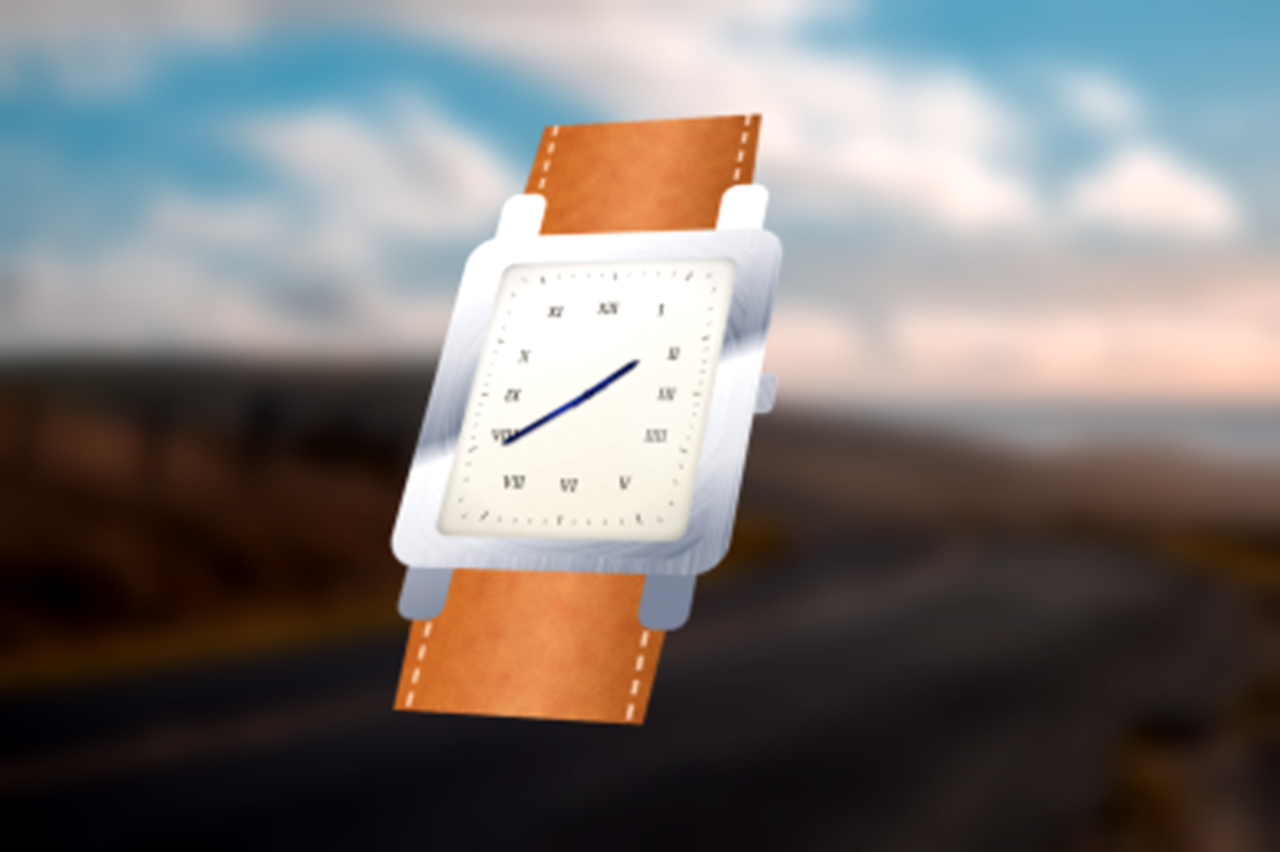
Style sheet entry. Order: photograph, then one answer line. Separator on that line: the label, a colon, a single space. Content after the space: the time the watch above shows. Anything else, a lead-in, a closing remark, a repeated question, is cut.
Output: 1:39
